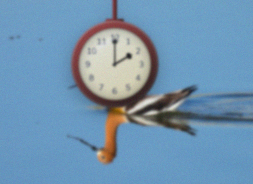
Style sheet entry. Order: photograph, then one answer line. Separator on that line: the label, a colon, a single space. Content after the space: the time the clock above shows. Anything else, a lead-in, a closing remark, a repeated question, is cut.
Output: 2:00
